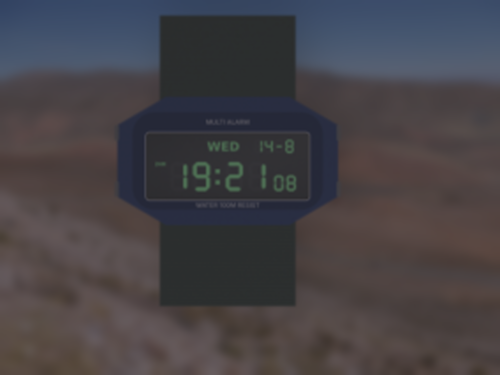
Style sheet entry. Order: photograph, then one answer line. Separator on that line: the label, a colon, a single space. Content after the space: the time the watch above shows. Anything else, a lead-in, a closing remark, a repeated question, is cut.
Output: 19:21:08
